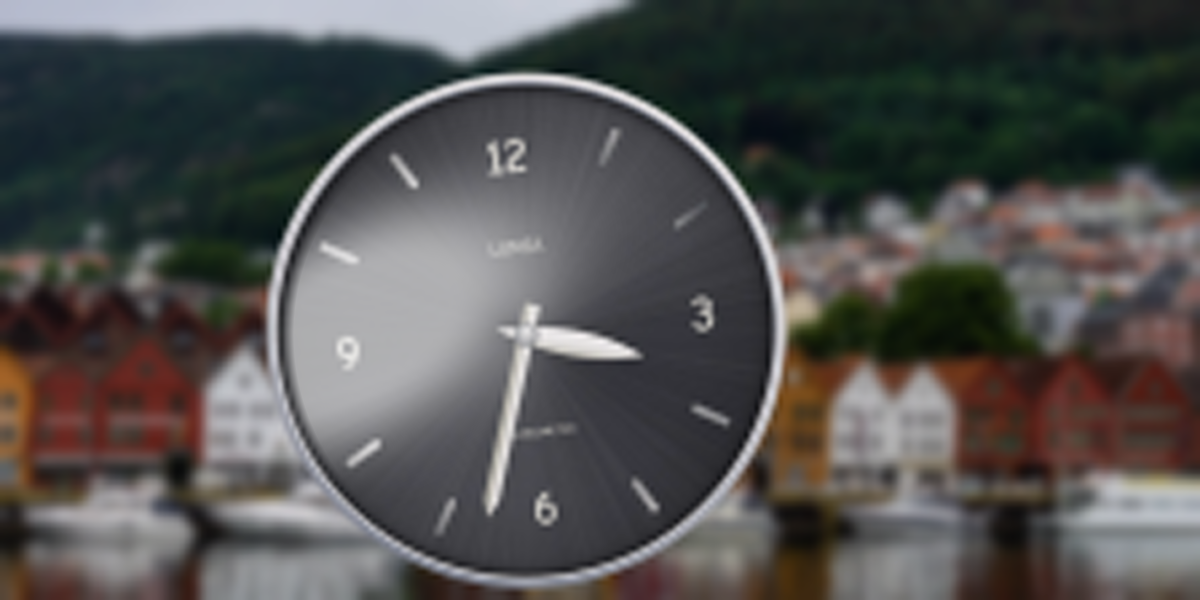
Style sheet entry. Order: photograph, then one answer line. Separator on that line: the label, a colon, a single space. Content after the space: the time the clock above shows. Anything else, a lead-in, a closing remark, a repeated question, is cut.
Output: 3:33
